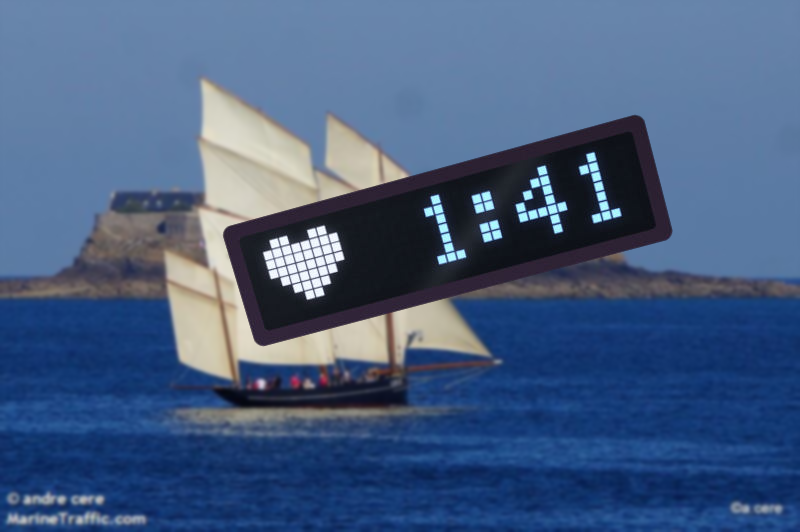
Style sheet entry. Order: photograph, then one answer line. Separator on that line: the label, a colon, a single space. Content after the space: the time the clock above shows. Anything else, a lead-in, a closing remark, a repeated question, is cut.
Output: 1:41
